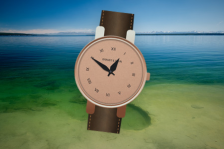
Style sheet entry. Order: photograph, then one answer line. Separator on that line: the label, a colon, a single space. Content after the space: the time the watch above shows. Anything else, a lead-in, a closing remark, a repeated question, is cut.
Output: 12:50
